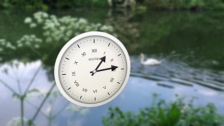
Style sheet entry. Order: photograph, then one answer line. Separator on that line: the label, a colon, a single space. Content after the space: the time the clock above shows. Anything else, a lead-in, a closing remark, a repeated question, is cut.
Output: 1:14
